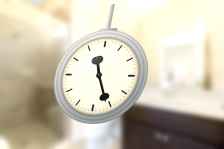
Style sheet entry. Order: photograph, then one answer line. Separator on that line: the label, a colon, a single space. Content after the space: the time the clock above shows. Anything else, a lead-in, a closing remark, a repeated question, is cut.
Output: 11:26
